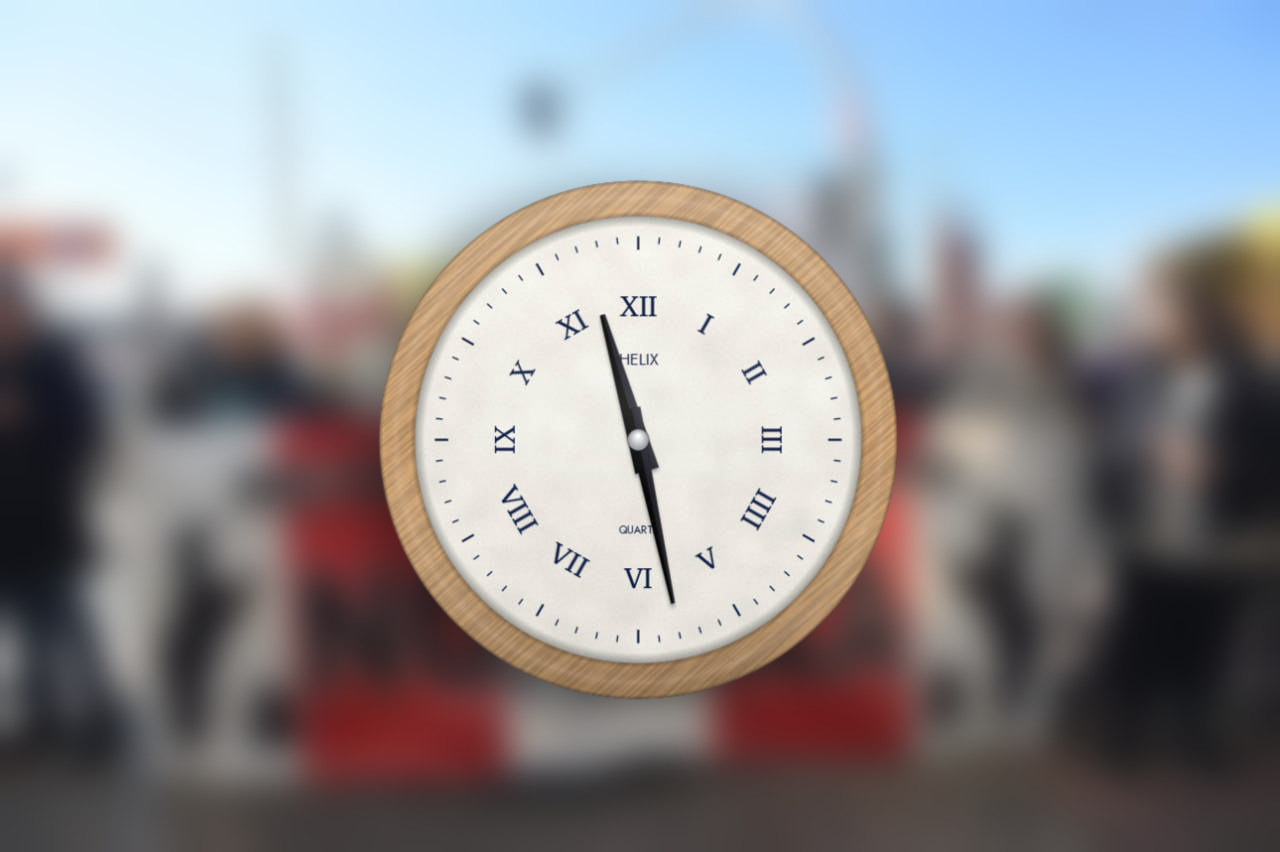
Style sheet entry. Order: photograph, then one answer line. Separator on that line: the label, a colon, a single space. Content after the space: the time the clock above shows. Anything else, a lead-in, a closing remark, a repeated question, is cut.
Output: 11:28
